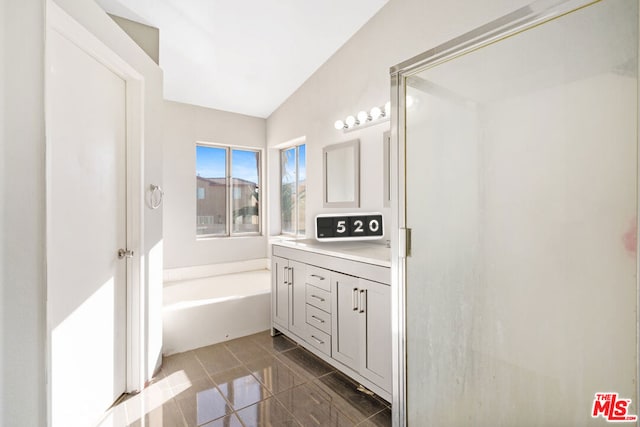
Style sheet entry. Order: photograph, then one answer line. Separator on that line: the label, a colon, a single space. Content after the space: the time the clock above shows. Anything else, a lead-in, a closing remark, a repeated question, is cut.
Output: 5:20
